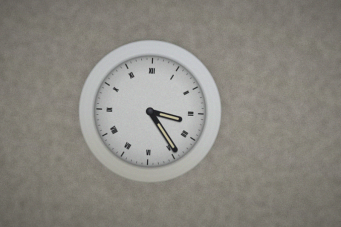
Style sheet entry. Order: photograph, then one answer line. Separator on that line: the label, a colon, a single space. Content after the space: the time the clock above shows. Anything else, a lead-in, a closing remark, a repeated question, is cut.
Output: 3:24
